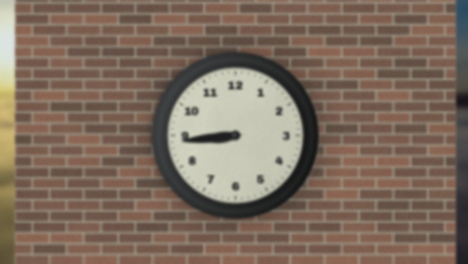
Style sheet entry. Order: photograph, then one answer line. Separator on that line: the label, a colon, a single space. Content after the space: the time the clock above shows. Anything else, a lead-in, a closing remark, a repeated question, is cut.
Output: 8:44
